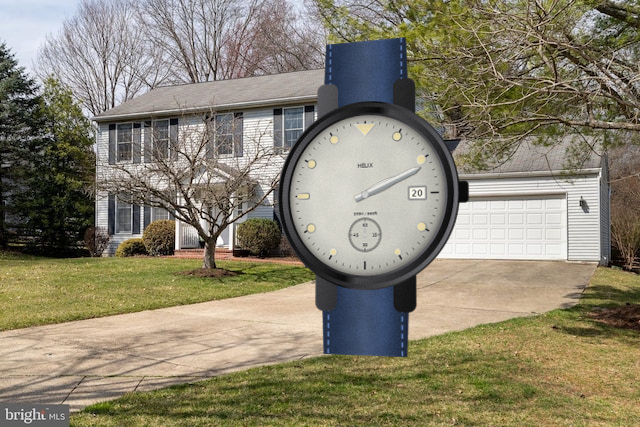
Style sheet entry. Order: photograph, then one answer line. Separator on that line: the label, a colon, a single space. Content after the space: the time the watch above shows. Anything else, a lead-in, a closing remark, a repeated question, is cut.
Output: 2:11
